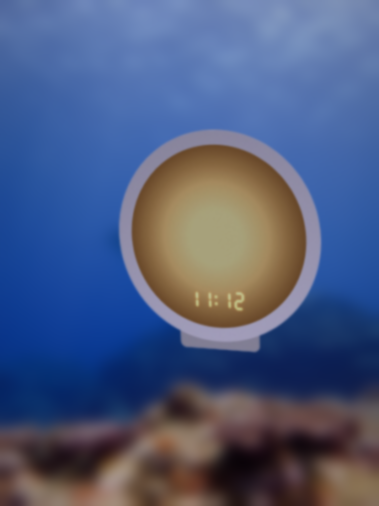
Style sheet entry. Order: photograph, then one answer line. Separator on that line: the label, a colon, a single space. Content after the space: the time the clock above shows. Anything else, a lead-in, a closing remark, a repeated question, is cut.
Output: 11:12
